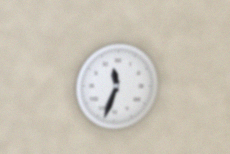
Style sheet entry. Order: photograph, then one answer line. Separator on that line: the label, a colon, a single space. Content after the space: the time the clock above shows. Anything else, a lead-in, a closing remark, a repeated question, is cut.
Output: 11:33
